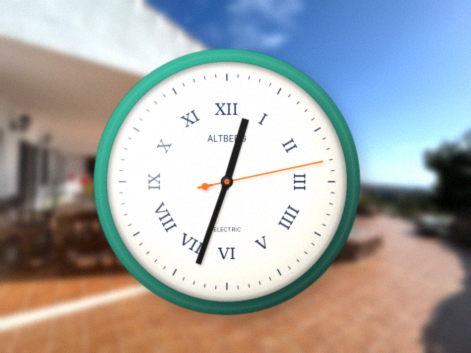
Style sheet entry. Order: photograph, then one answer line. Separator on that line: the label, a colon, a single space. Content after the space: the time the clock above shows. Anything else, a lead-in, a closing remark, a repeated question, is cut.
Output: 12:33:13
